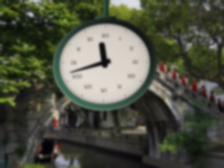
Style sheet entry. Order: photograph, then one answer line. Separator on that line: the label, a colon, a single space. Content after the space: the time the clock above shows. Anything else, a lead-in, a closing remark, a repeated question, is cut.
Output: 11:42
